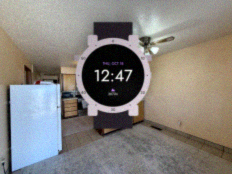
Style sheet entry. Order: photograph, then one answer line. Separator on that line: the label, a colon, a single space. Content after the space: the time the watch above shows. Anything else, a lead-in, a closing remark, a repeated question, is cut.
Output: 12:47
